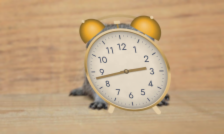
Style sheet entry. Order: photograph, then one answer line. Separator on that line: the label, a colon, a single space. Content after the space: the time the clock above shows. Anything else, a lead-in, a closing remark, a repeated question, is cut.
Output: 2:43
